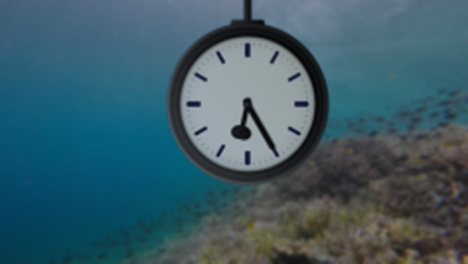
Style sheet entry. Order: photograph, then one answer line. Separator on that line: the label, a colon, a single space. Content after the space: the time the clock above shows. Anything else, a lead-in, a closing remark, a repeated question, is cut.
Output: 6:25
